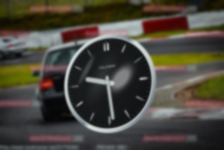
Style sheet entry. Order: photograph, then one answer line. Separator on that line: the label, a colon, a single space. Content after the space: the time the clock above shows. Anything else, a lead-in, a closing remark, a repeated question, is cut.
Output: 9:29
